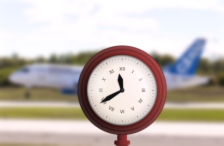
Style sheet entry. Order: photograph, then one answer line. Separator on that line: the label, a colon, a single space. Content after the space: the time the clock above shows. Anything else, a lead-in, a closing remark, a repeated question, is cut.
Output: 11:40
